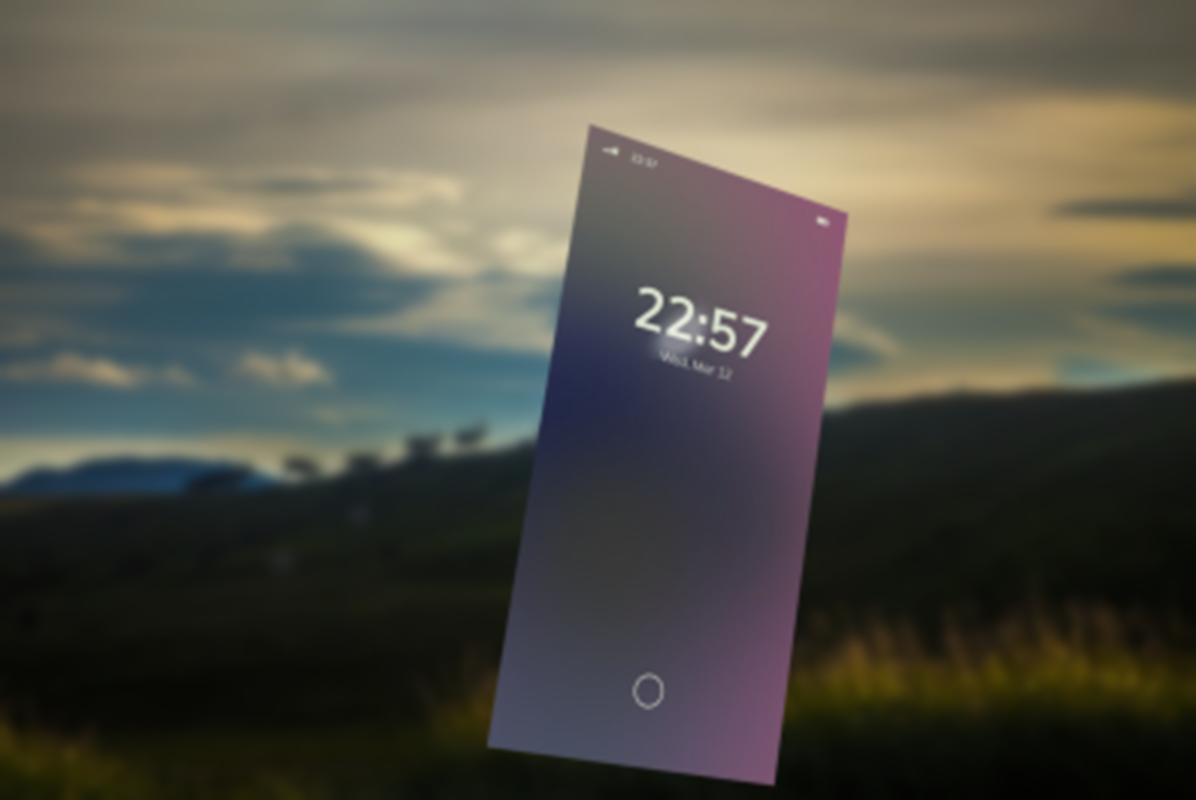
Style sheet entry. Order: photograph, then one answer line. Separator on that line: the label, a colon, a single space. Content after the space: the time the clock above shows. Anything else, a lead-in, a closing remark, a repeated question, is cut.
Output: 22:57
